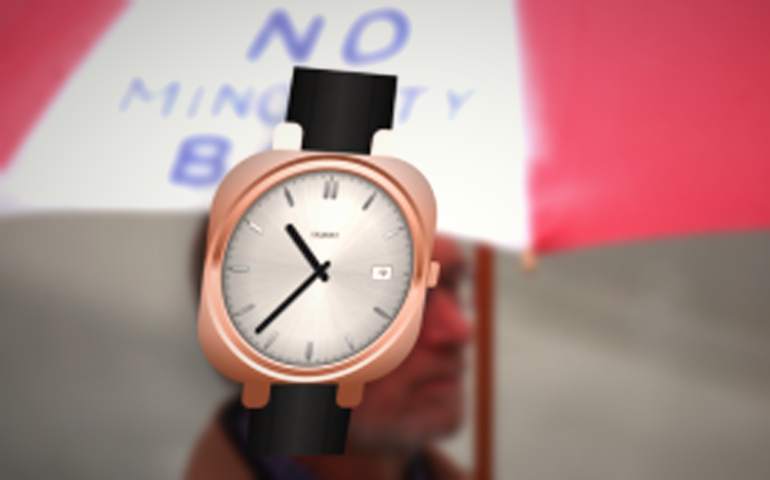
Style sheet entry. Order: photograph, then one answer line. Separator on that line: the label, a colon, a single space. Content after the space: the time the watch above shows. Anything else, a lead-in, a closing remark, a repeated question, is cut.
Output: 10:37
